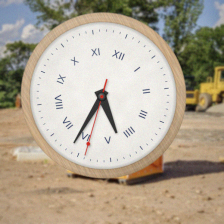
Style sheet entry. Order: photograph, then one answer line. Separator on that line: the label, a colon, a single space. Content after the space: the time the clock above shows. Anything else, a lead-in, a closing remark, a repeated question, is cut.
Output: 4:31:29
